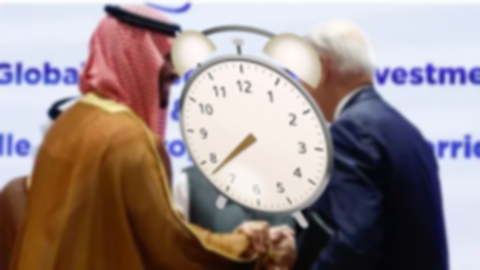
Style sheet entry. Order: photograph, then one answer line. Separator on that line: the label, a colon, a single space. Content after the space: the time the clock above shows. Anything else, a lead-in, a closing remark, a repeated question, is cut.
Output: 7:38
